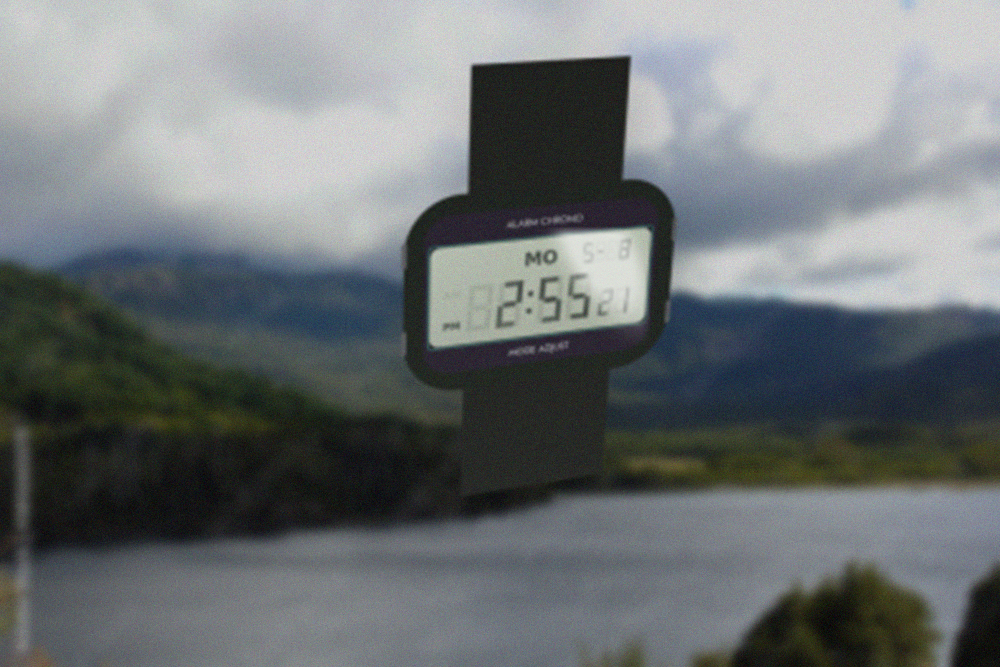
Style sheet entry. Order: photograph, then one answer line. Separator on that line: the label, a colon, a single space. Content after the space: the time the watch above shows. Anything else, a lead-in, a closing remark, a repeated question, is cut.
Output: 2:55:21
